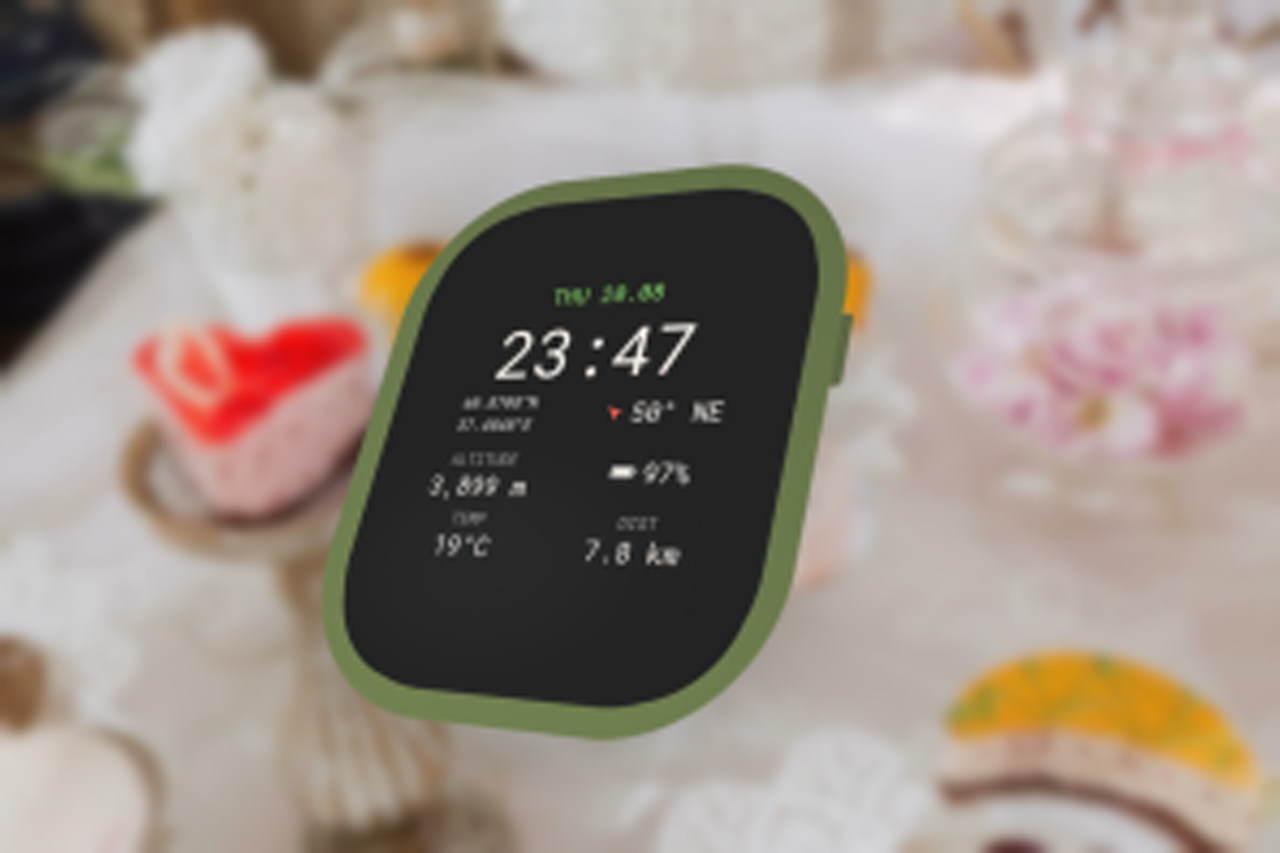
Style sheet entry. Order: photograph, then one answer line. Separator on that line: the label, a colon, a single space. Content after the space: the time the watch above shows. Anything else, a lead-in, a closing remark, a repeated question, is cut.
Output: 23:47
